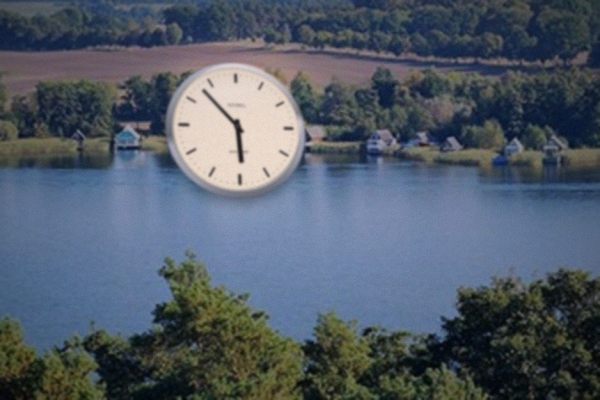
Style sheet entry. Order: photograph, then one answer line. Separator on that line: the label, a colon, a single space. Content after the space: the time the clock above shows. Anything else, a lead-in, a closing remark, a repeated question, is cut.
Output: 5:53
